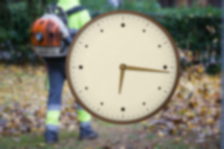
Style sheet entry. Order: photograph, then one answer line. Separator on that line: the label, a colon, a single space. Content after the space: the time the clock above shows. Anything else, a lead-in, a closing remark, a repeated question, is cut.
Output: 6:16
